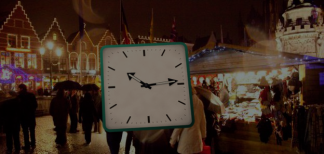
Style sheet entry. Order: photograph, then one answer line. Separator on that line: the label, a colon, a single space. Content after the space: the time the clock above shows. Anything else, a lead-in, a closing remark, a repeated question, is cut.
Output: 10:14
